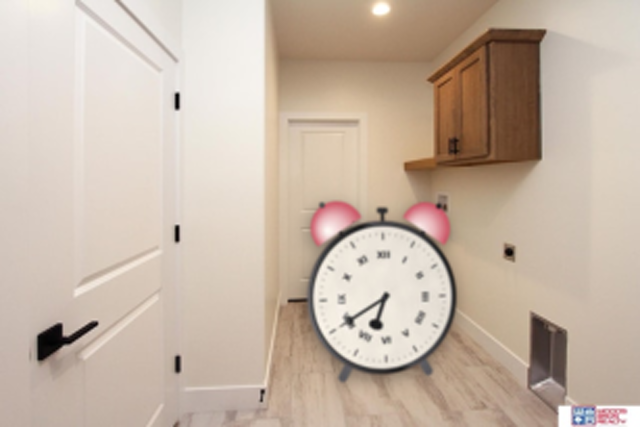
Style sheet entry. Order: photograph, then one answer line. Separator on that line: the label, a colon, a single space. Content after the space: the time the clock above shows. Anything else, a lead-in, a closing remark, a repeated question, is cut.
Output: 6:40
